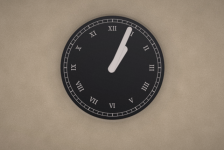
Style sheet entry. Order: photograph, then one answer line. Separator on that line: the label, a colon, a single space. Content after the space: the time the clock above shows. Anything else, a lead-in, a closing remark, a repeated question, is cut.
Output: 1:04
